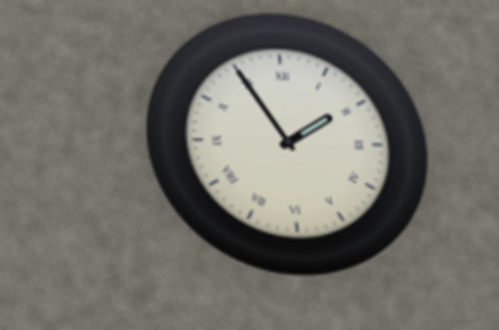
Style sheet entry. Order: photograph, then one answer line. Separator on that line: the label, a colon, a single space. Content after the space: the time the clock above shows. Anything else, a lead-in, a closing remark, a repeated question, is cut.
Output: 1:55
